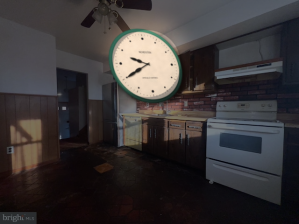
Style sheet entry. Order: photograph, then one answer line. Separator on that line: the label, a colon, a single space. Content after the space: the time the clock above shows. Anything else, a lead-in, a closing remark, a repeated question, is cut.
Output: 9:40
